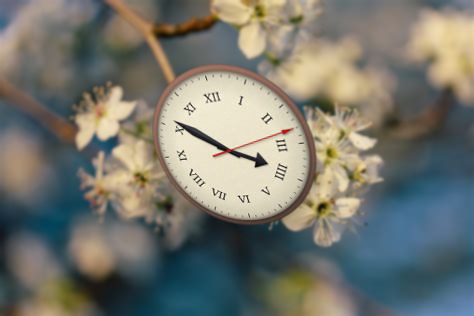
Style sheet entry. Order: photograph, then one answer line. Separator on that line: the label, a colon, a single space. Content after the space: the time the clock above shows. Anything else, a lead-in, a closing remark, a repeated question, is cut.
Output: 3:51:13
